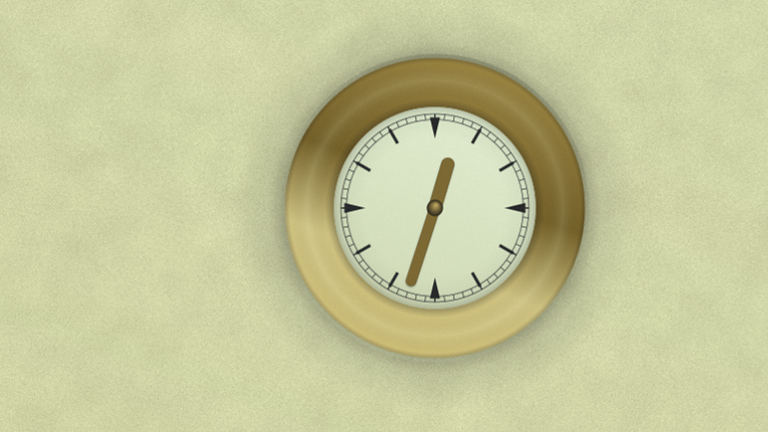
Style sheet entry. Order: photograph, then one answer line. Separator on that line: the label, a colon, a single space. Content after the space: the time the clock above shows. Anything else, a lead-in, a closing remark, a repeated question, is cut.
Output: 12:33
